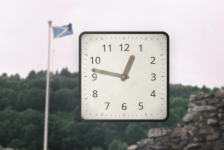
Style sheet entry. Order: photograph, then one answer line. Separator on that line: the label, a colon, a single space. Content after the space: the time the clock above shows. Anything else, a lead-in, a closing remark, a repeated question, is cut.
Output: 12:47
